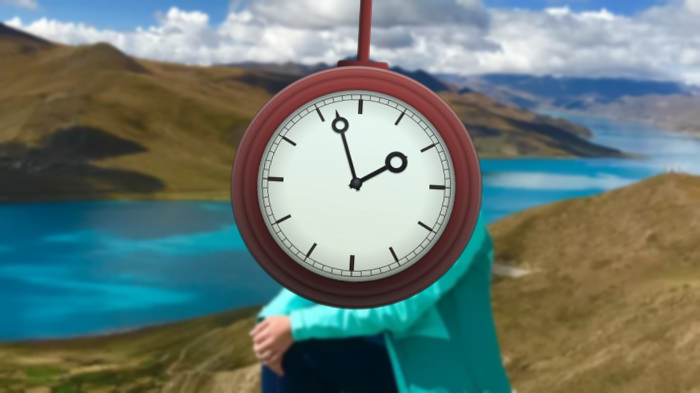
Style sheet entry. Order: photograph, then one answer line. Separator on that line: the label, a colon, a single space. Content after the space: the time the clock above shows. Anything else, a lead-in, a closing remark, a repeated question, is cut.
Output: 1:57
